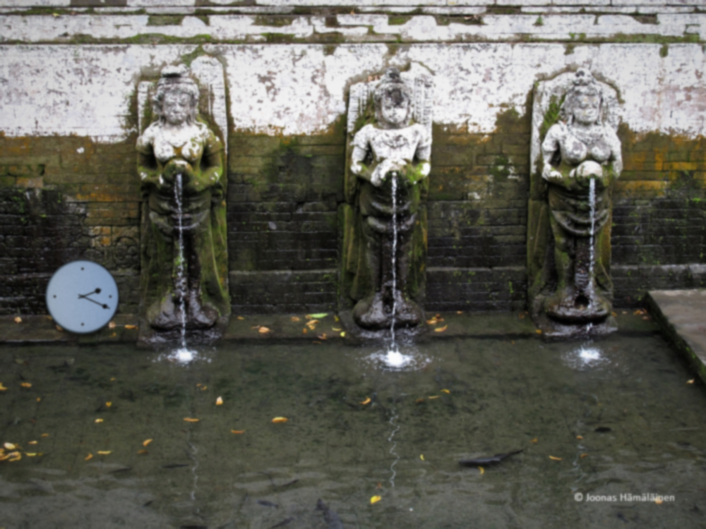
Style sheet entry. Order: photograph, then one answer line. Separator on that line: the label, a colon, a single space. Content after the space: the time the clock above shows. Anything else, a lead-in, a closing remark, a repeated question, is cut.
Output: 2:19
